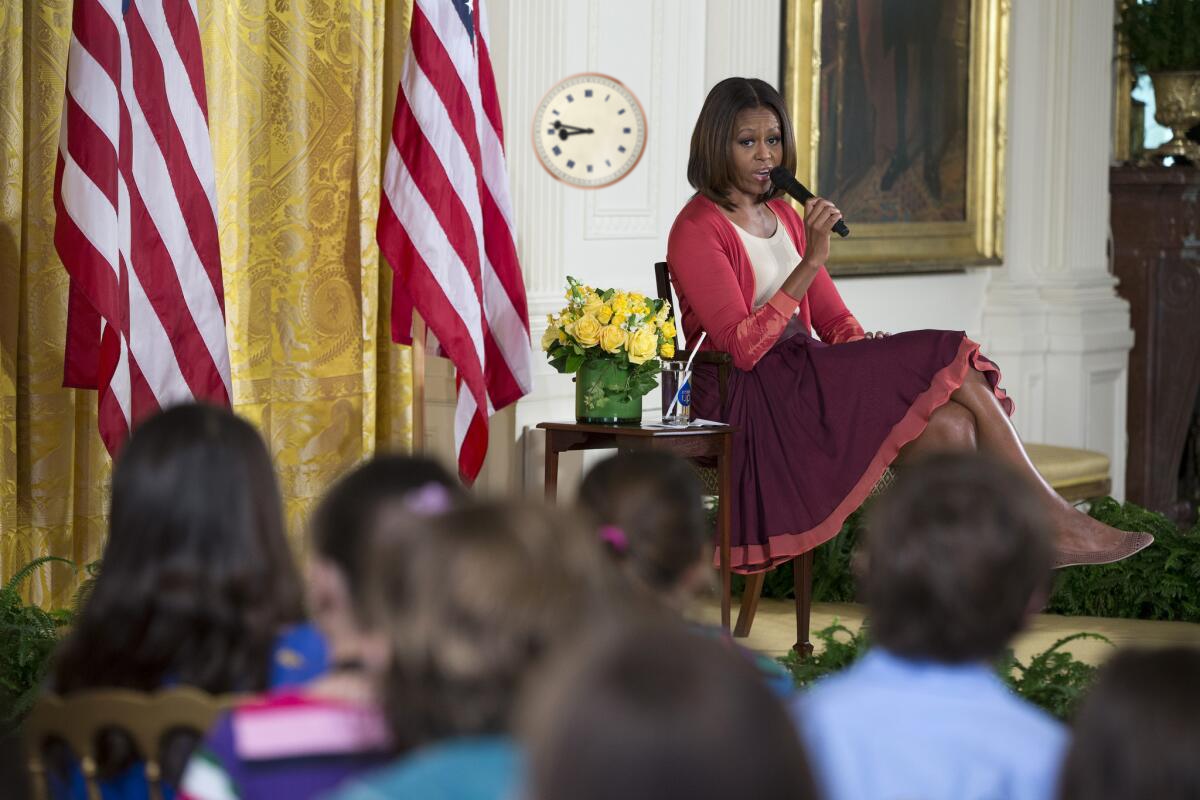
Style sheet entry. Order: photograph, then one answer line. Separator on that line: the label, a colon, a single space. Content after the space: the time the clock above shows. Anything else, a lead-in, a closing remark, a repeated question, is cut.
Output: 8:47
